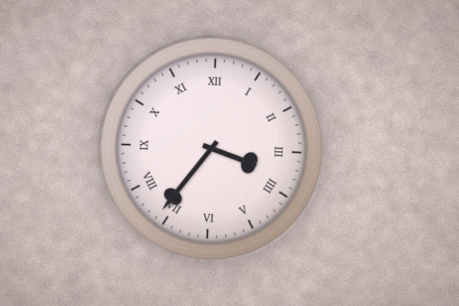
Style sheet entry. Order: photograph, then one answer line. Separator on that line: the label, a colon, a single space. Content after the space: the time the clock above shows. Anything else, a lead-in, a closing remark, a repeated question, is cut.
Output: 3:36
